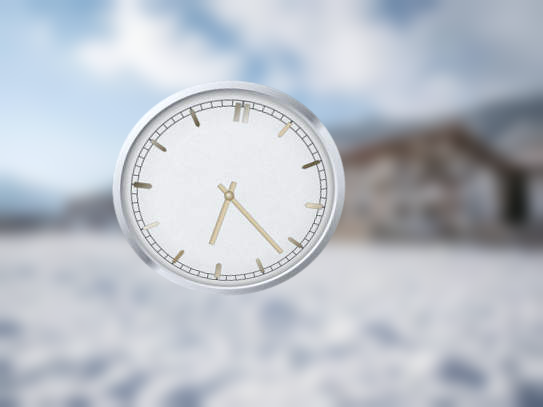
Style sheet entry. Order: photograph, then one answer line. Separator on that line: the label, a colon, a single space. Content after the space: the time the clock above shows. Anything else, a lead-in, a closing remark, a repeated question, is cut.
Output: 6:22
